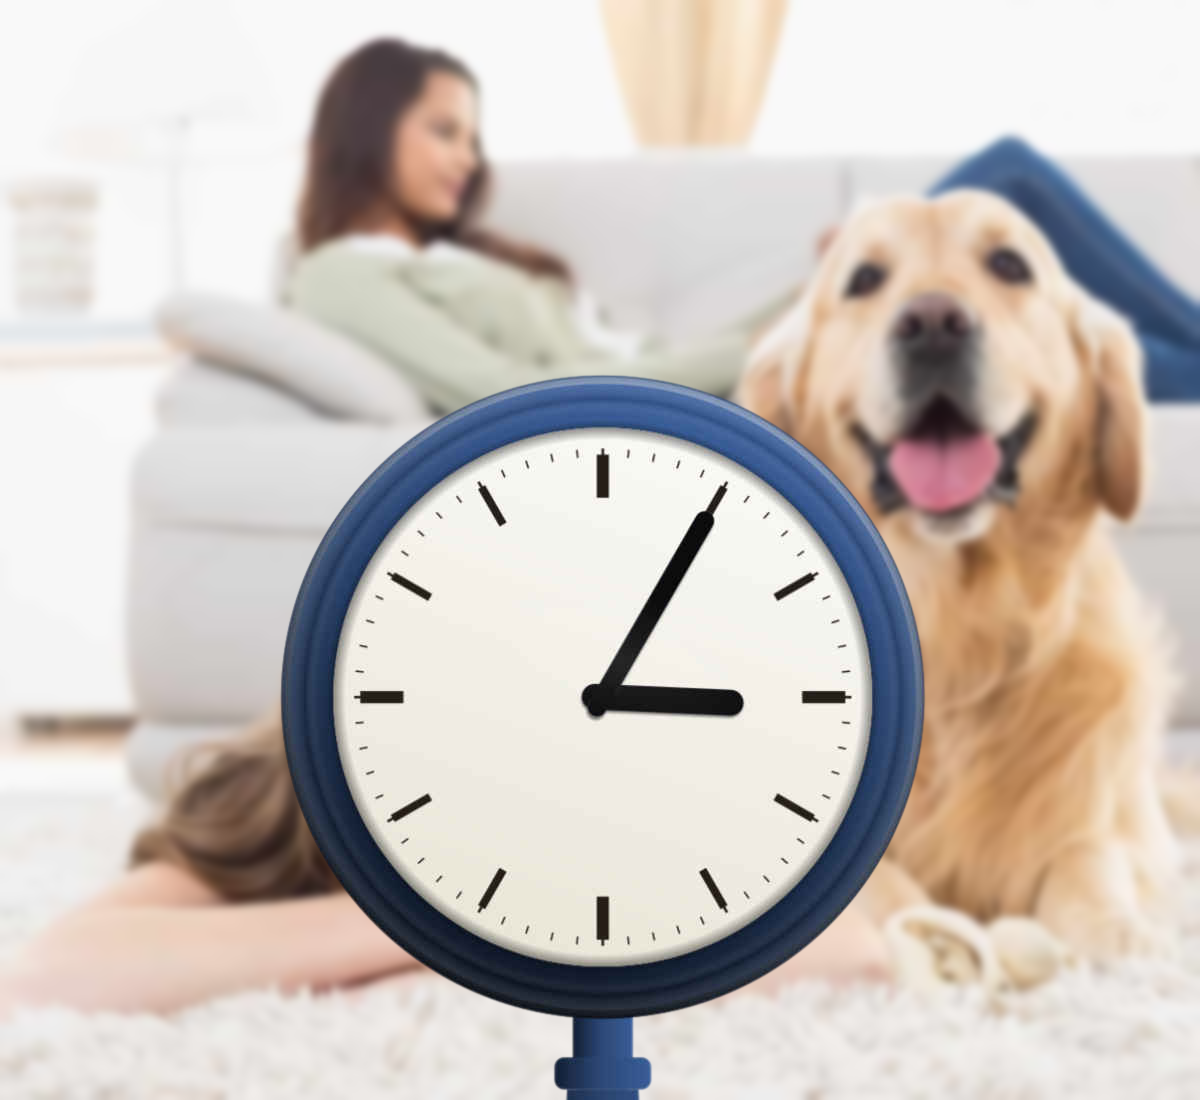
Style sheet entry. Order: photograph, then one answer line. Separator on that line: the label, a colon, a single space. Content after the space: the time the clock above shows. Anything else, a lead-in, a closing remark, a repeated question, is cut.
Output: 3:05
